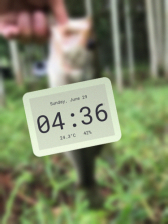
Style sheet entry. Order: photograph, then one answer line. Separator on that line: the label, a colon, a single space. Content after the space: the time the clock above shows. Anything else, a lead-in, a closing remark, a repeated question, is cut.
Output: 4:36
